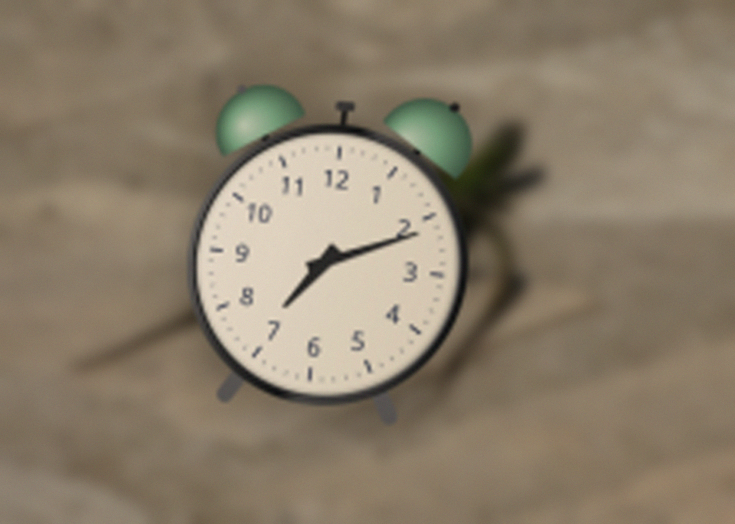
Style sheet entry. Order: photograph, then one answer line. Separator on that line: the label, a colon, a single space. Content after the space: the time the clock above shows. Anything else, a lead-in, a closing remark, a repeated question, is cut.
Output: 7:11
